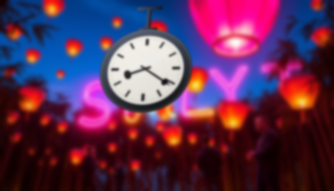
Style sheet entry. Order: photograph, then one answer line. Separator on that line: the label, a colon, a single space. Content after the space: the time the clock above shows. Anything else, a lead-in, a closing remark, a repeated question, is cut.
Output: 8:21
